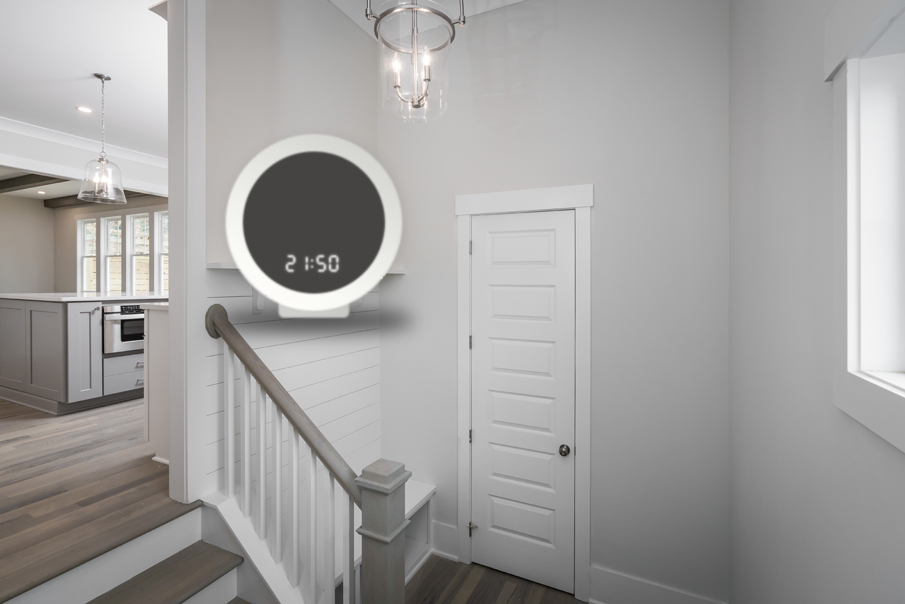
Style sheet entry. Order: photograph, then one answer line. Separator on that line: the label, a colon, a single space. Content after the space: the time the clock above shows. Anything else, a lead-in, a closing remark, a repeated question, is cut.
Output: 21:50
